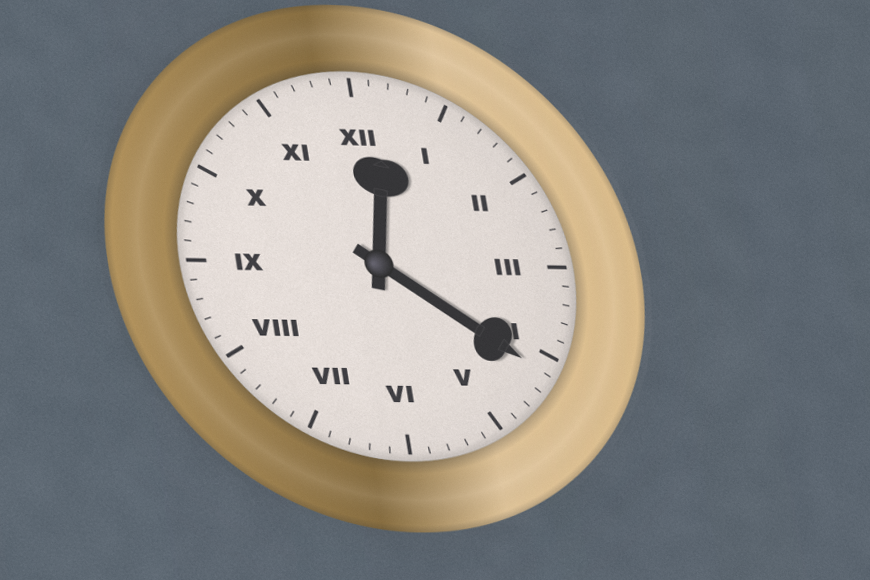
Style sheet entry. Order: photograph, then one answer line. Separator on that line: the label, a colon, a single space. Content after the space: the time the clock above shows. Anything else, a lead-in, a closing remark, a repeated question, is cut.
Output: 12:21
